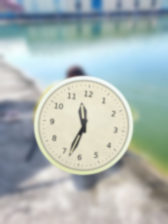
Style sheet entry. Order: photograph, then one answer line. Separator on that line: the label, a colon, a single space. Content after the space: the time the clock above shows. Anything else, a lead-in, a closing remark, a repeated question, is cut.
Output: 11:33
